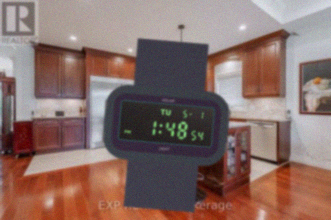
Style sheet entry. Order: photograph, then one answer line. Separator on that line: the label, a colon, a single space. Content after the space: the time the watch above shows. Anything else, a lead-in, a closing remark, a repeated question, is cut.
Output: 1:48
